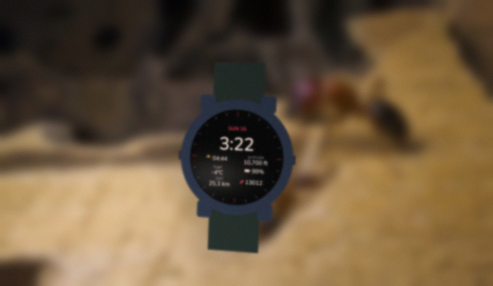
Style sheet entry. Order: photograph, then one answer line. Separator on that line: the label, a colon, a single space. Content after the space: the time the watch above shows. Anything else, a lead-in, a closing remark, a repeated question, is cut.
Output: 3:22
